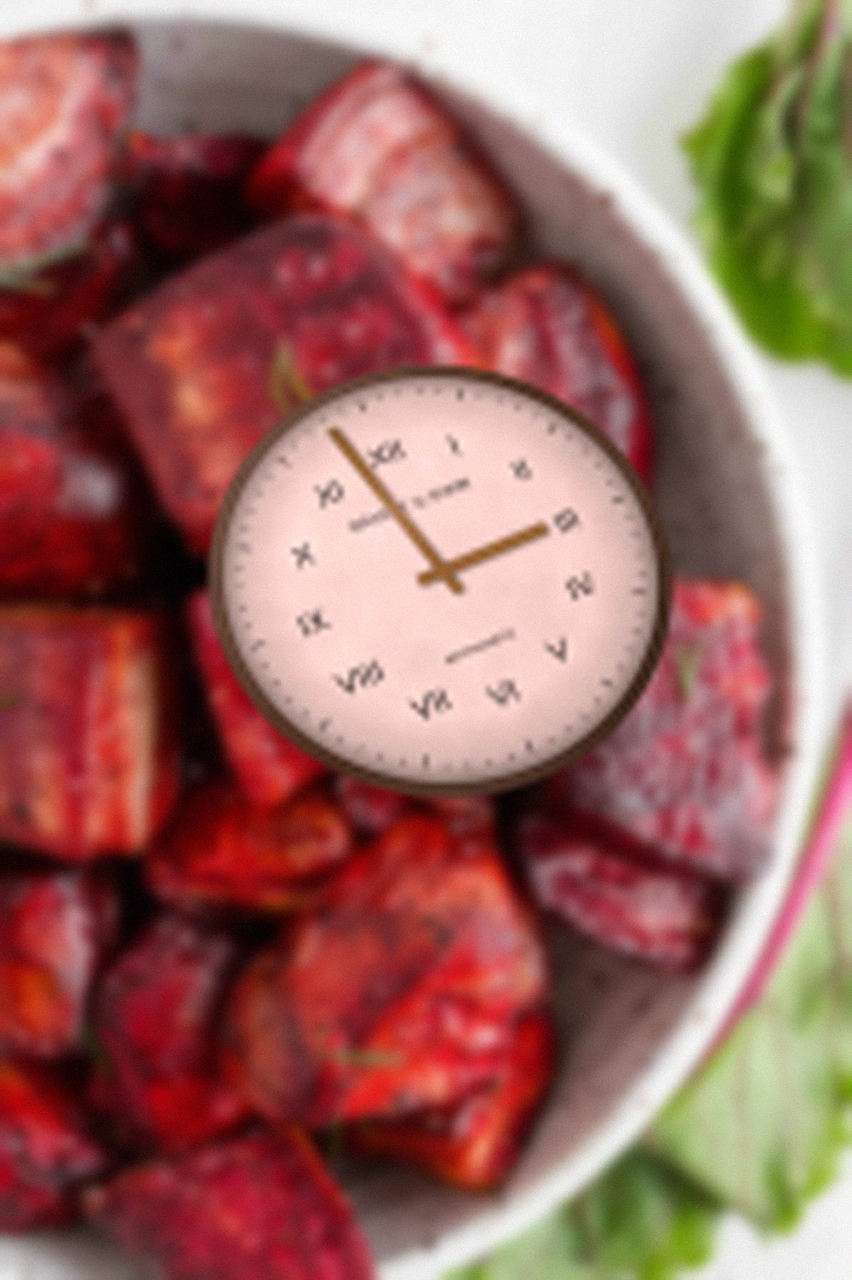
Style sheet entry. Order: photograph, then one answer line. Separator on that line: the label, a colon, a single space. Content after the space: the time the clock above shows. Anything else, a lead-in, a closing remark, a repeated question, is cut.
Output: 2:58
